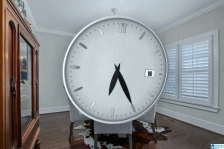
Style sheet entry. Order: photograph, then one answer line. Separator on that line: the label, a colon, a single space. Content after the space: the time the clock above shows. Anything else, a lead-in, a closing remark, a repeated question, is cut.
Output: 6:25
